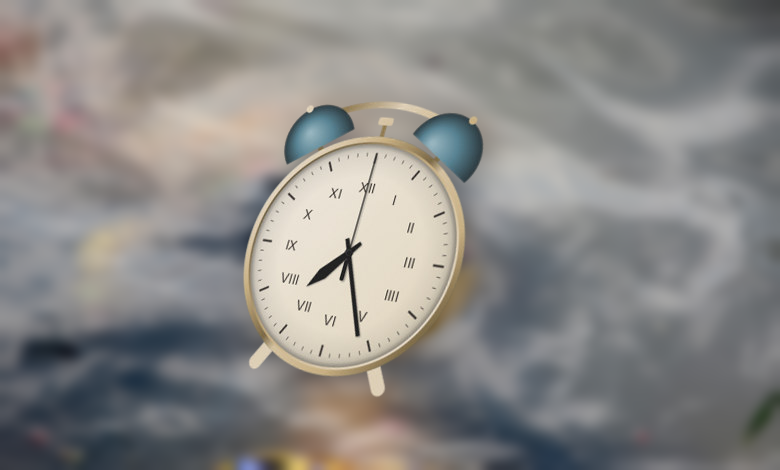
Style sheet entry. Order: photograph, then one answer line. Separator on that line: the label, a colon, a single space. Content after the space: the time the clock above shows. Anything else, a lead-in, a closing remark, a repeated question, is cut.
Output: 7:26:00
